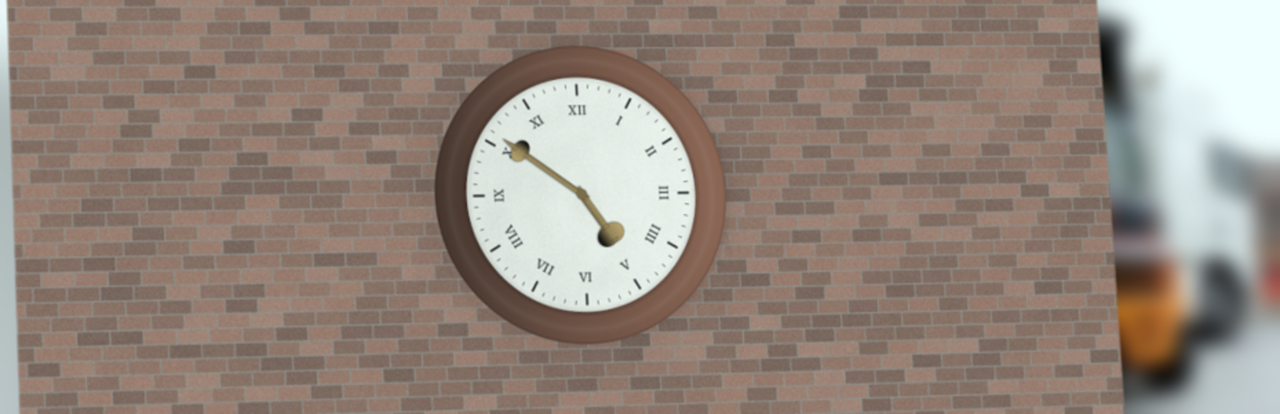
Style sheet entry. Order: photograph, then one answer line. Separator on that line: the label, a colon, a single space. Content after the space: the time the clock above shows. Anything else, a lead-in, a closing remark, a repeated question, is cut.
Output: 4:51
